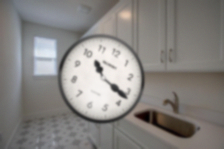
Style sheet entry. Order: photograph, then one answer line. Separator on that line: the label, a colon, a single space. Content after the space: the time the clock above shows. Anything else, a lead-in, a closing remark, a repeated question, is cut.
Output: 10:17
